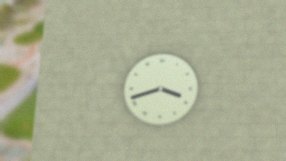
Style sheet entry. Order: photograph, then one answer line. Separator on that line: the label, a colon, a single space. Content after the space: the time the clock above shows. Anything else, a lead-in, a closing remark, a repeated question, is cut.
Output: 3:42
